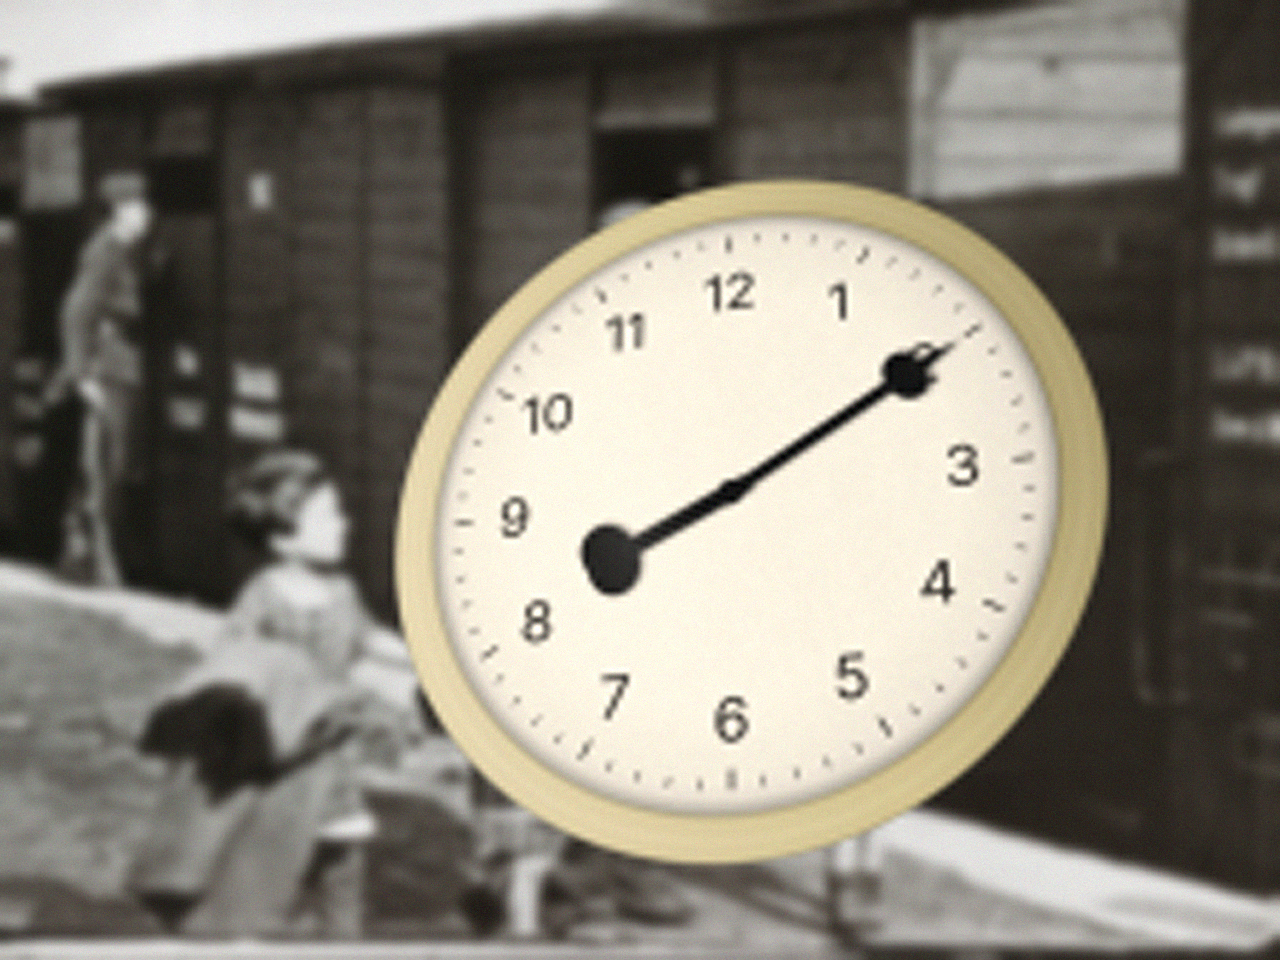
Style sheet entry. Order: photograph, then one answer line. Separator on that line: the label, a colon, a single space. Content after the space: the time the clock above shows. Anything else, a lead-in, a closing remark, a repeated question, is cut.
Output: 8:10
